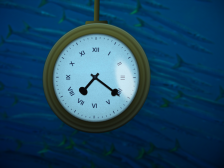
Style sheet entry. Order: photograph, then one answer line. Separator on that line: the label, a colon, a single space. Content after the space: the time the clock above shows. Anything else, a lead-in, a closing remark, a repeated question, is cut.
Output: 7:21
